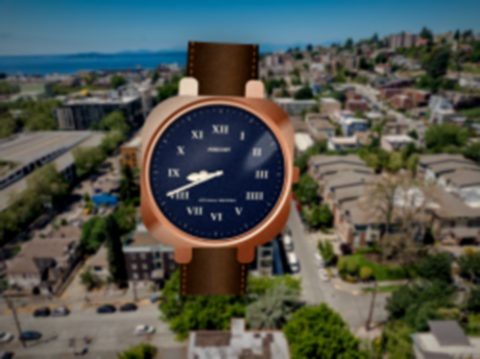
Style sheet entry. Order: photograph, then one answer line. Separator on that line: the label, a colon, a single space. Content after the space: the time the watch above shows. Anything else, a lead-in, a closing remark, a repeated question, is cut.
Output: 8:41
